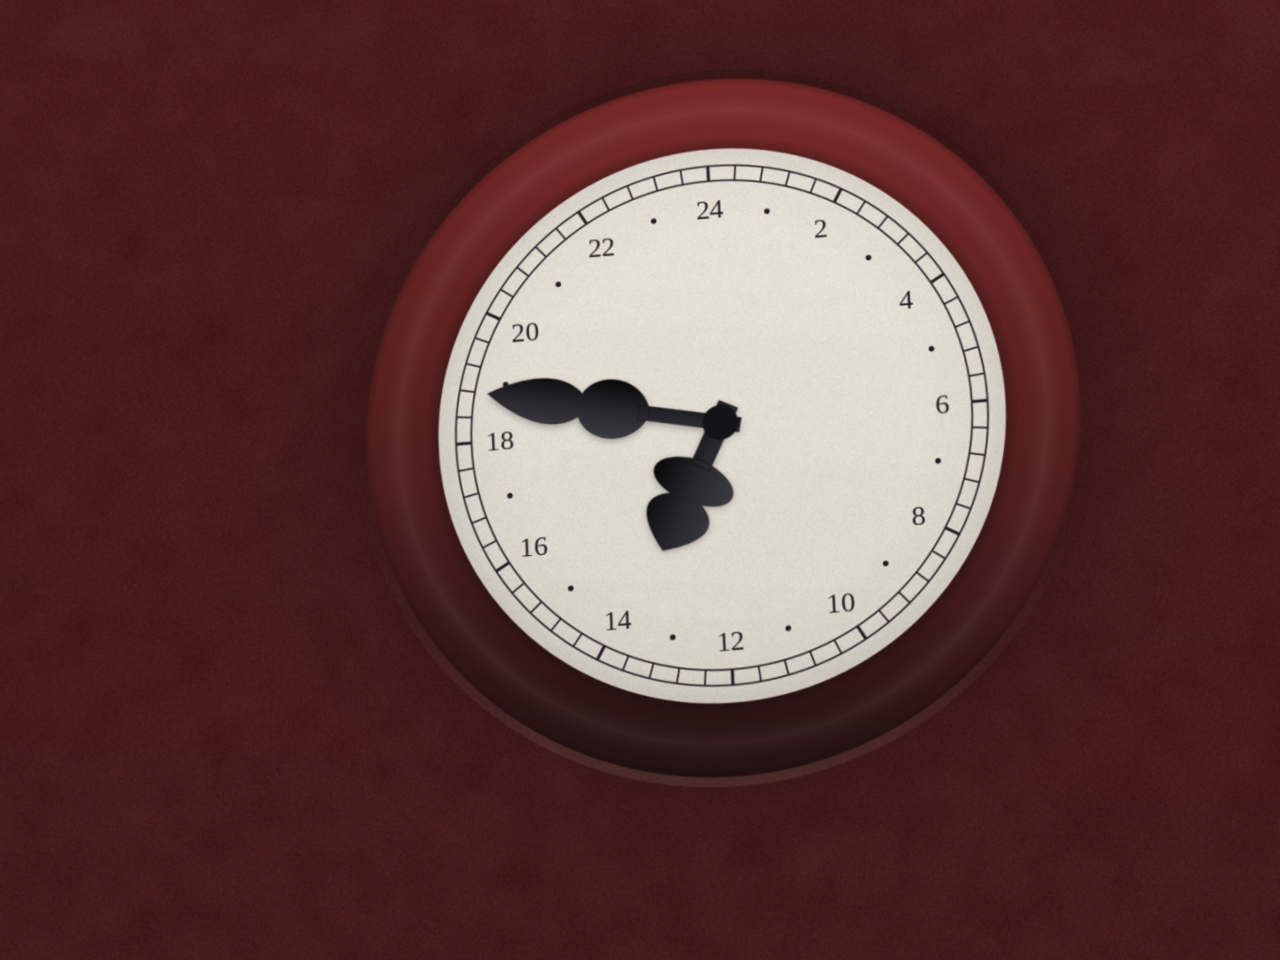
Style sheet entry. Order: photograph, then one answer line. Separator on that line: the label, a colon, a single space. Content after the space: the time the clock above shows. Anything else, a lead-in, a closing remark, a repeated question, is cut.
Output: 13:47
